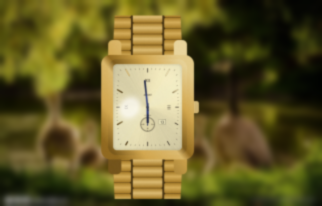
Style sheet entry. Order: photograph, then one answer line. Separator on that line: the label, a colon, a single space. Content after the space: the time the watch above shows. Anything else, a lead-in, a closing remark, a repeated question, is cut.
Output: 5:59
